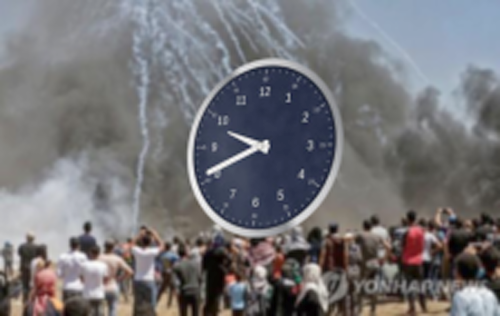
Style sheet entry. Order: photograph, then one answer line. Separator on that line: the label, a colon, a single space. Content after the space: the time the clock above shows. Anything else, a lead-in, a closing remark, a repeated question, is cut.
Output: 9:41
